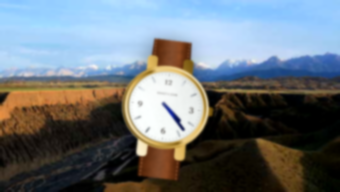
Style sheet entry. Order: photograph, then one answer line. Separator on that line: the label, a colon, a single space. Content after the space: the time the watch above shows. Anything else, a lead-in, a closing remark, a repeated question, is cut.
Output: 4:23
